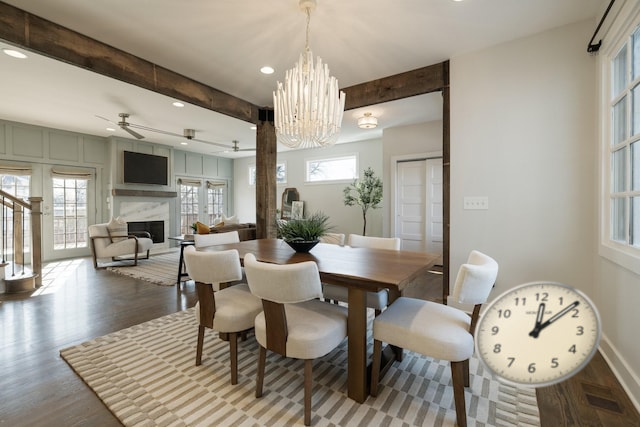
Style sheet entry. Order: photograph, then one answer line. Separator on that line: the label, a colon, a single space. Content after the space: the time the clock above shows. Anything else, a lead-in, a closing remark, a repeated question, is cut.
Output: 12:08
